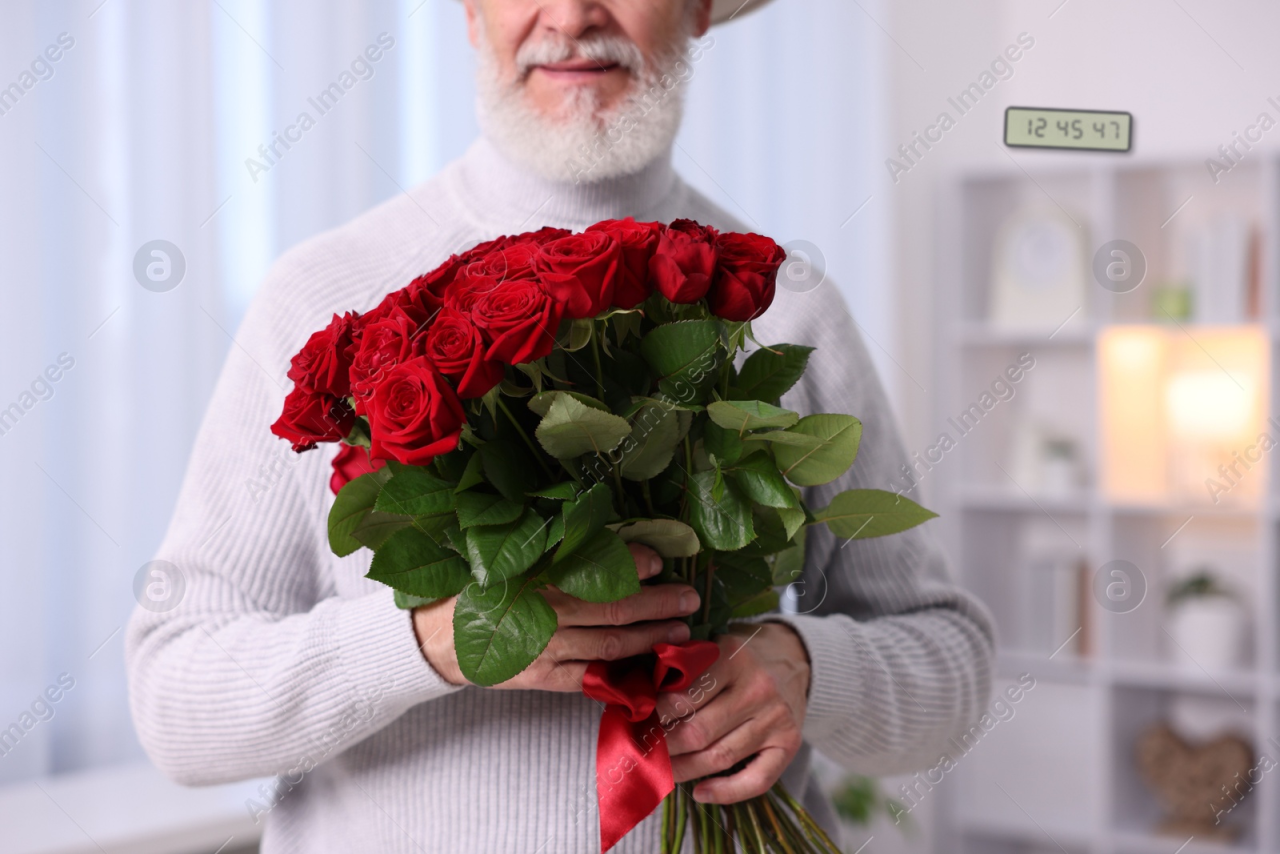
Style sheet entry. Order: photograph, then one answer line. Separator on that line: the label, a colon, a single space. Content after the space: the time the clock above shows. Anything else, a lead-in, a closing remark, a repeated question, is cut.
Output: 12:45:47
